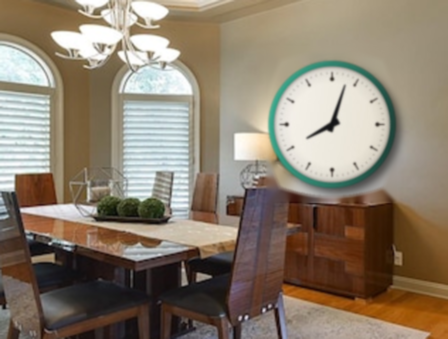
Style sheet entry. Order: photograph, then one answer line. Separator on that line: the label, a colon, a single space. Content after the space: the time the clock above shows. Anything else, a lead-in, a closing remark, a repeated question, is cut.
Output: 8:03
